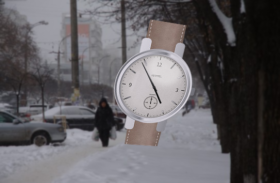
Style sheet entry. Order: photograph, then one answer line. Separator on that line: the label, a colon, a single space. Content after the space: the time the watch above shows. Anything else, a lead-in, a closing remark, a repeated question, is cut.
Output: 4:54
